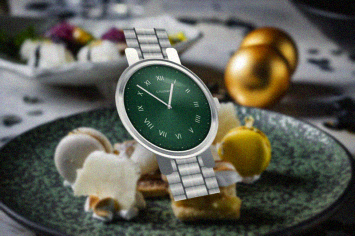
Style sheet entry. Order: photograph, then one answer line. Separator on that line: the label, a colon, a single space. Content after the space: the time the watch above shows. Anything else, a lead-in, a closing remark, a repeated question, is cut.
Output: 12:52
